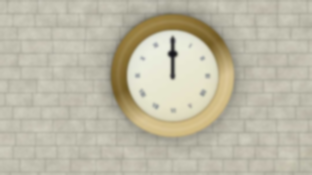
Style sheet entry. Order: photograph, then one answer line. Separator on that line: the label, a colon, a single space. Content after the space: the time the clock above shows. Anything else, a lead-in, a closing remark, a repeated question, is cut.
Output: 12:00
